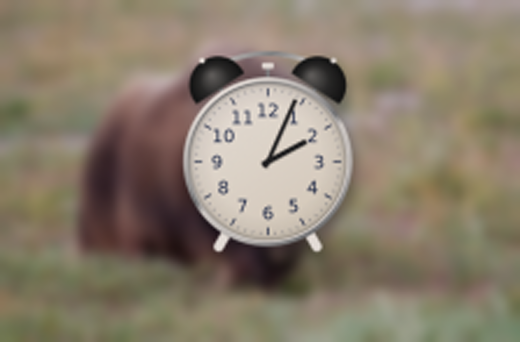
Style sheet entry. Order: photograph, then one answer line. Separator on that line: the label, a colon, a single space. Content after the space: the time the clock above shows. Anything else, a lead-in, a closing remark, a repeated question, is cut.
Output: 2:04
